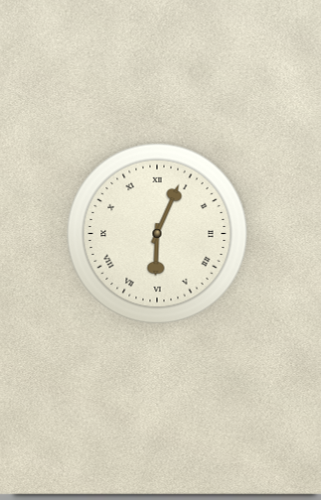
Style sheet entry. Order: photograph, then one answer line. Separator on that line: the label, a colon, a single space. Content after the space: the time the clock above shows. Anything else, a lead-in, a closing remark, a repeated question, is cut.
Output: 6:04
